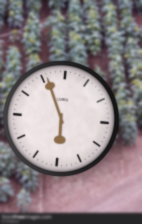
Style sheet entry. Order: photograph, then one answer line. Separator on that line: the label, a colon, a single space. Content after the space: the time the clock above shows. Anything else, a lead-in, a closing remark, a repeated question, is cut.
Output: 5:56
